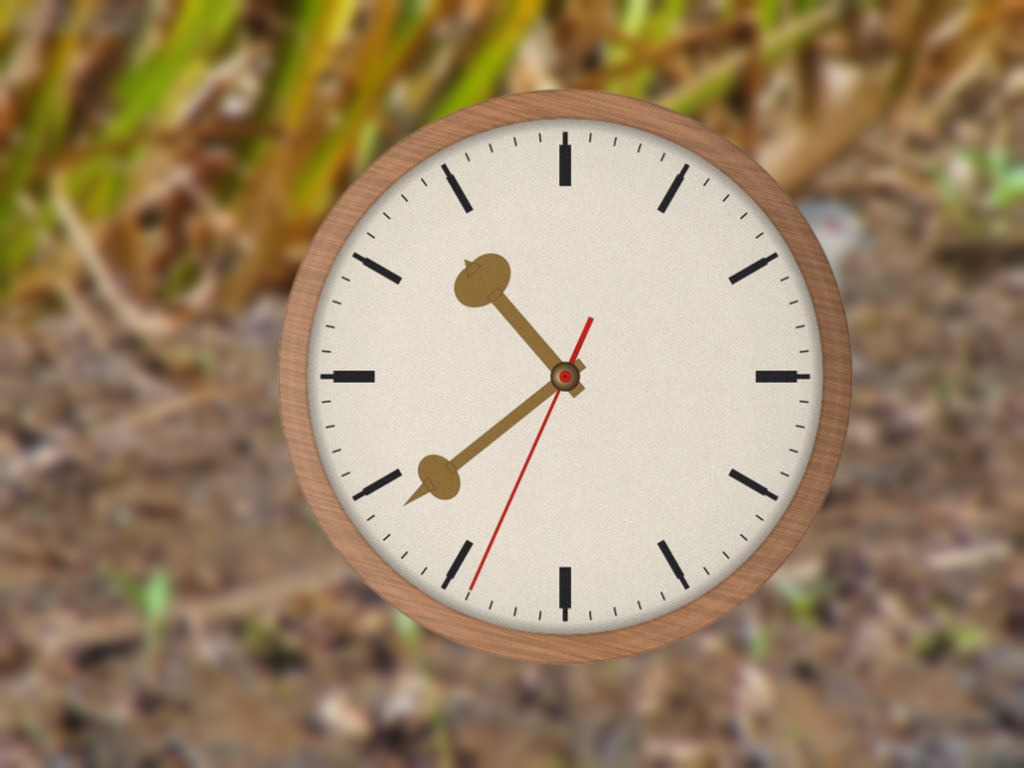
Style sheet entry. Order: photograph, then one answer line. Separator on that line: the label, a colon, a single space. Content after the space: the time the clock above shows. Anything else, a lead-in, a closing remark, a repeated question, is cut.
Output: 10:38:34
